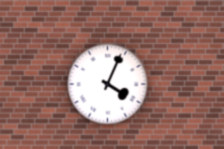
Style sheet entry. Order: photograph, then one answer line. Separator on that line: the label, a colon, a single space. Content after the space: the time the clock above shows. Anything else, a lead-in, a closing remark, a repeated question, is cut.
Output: 4:04
